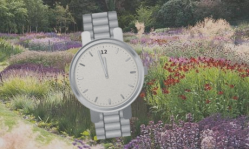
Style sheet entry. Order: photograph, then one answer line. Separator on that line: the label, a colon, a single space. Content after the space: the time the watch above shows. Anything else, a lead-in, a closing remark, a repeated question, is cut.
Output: 11:58
